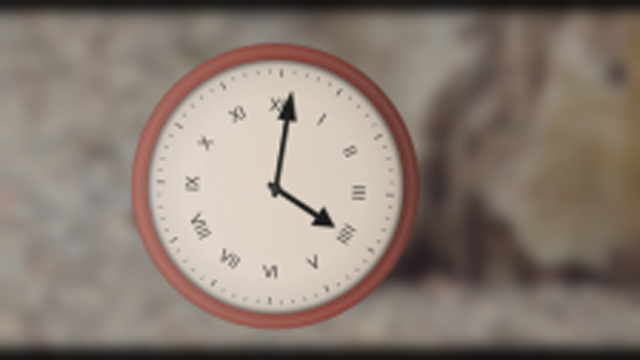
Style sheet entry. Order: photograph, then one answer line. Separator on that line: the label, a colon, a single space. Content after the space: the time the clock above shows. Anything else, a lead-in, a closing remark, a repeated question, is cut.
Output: 4:01
